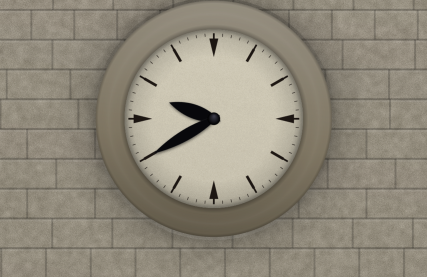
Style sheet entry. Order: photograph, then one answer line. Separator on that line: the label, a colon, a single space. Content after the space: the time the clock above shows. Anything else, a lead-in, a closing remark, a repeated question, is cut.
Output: 9:40
